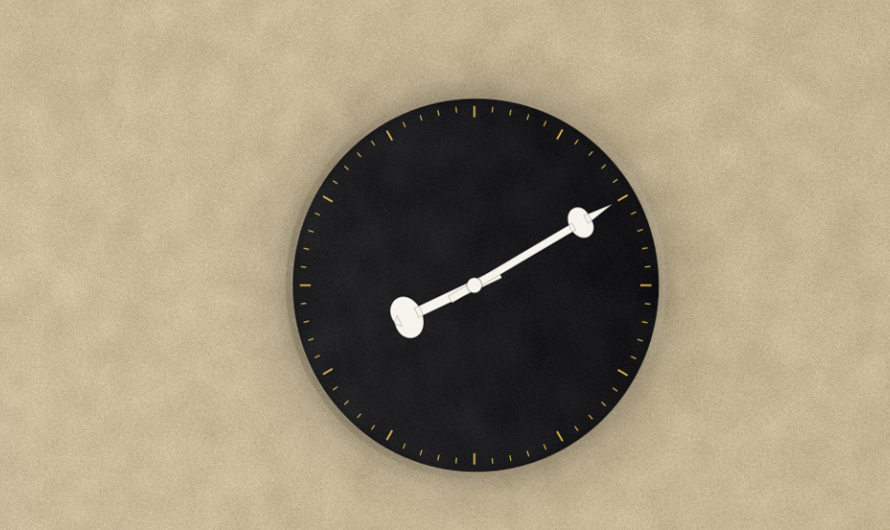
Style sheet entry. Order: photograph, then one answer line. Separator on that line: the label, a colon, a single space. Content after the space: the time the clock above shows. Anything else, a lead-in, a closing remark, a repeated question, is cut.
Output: 8:10
